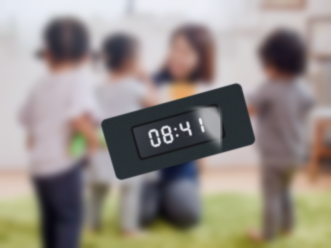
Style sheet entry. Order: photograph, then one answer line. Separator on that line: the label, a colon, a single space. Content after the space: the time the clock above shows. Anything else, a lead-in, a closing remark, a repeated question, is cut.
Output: 8:41
